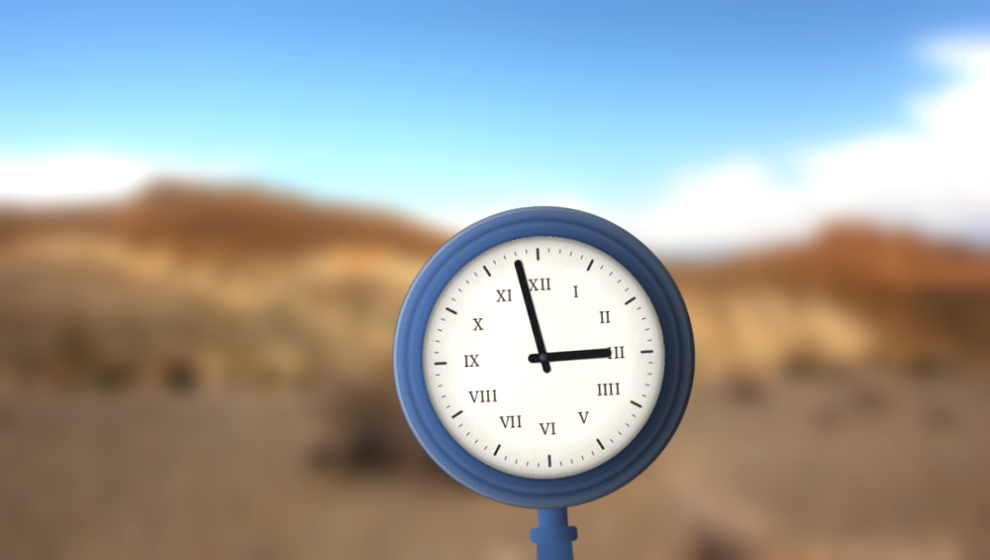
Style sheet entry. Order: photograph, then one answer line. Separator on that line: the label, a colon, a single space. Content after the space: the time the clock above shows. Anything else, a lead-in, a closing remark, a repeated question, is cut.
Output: 2:58
